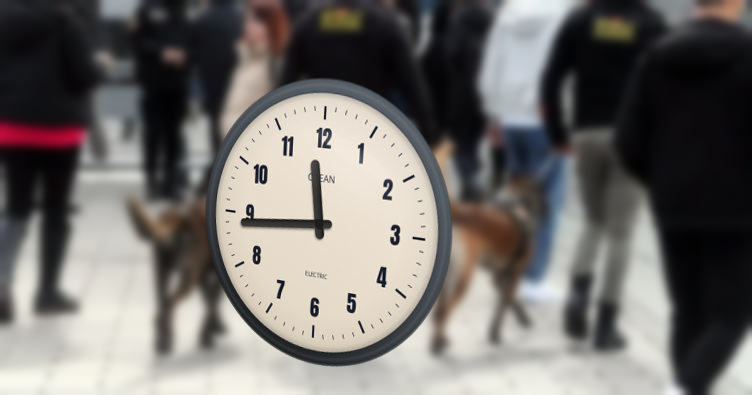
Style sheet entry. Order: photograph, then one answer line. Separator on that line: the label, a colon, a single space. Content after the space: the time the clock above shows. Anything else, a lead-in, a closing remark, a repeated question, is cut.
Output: 11:44
